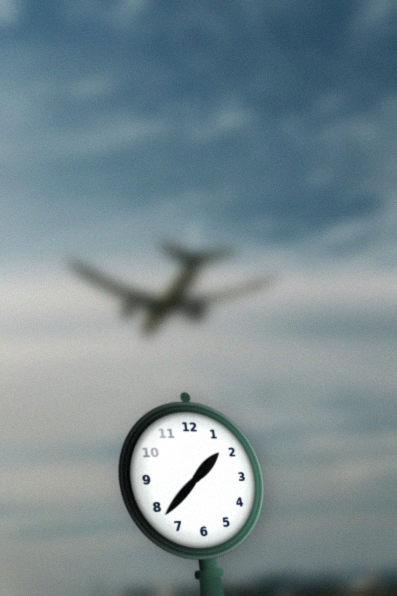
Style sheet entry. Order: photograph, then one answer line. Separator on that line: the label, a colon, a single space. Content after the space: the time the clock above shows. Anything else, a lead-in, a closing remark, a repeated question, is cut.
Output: 1:38
